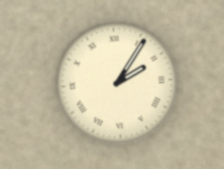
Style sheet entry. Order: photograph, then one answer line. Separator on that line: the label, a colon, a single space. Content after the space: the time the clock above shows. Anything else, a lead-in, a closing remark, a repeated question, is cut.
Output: 2:06
